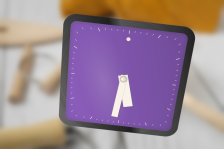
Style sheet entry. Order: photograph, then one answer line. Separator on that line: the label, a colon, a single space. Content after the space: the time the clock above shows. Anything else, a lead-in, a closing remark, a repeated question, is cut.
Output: 5:31
